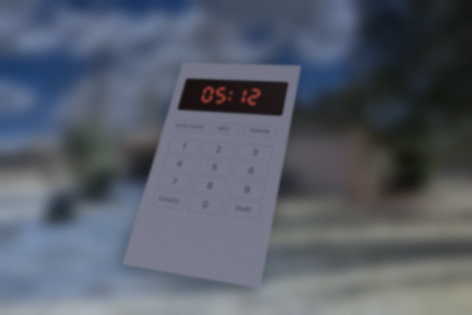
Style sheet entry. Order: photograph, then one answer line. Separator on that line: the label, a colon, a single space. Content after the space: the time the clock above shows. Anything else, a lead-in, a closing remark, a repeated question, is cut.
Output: 5:12
